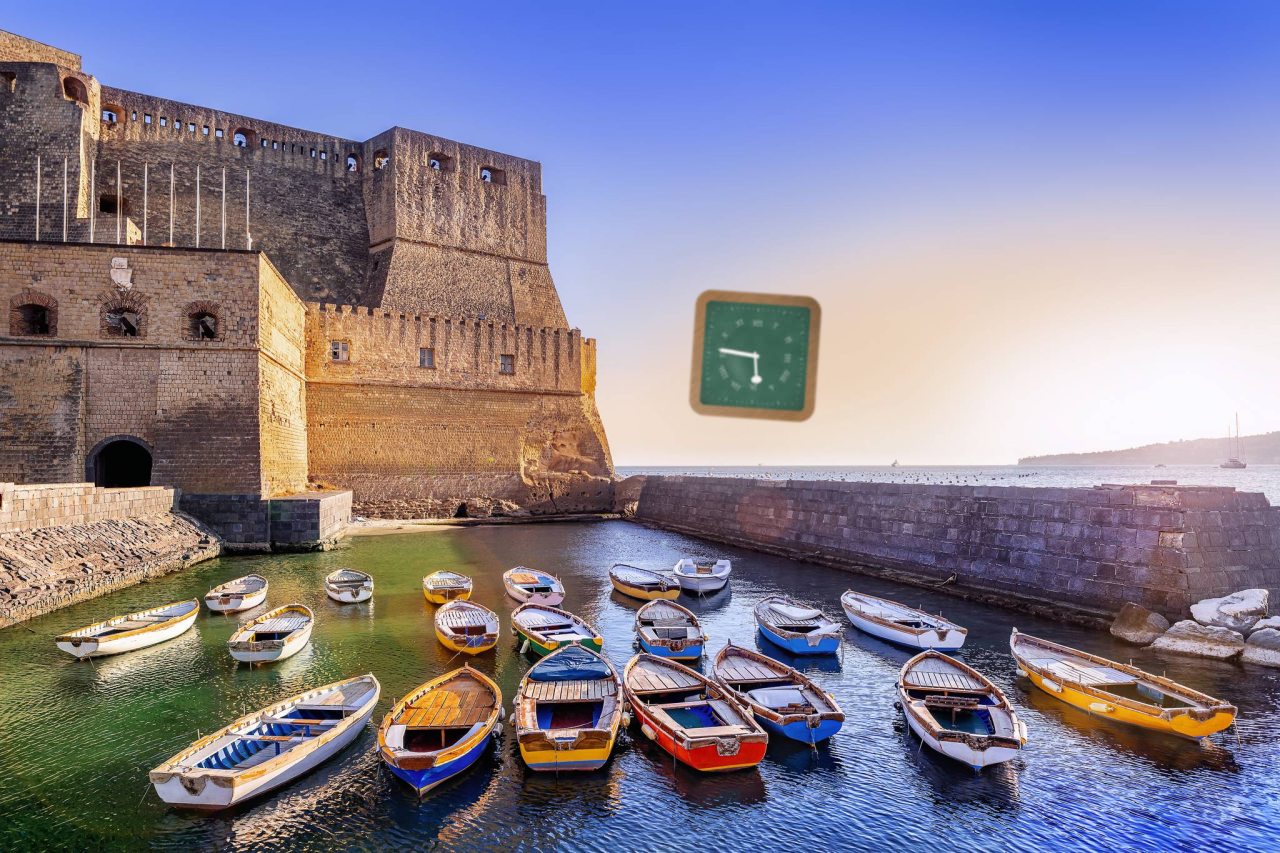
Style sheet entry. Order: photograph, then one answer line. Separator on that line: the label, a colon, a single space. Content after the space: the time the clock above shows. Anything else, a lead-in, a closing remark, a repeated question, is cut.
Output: 5:46
